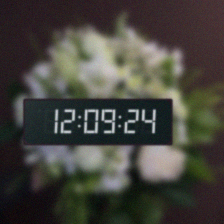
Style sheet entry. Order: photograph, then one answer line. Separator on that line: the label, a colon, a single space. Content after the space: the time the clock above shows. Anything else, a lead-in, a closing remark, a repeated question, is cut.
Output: 12:09:24
